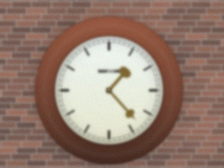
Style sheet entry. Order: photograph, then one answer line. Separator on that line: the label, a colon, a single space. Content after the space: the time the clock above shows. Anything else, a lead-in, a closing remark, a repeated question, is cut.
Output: 1:23
